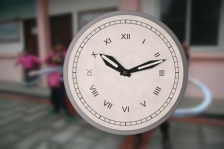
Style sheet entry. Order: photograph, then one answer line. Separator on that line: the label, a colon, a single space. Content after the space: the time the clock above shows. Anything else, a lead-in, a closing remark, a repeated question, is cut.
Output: 10:12
